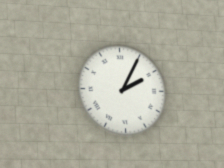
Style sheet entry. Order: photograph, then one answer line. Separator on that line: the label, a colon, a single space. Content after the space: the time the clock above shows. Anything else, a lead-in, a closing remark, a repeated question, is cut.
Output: 2:05
